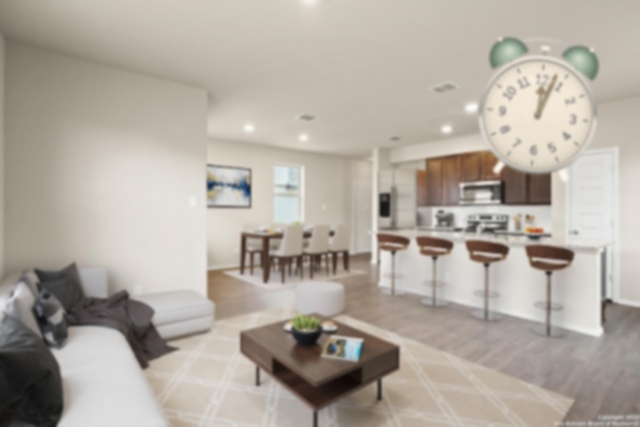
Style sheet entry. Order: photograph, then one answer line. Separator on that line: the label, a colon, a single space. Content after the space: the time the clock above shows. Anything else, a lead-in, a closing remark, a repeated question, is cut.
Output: 12:03
